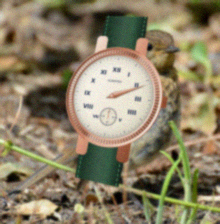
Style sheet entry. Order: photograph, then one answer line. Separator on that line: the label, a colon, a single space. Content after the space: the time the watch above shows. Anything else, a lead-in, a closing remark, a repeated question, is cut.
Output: 2:11
